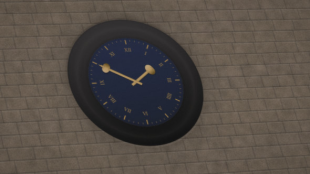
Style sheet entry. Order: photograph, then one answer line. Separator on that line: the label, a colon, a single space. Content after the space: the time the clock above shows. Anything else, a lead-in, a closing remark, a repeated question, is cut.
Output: 1:50
